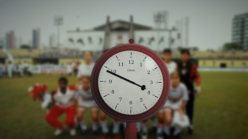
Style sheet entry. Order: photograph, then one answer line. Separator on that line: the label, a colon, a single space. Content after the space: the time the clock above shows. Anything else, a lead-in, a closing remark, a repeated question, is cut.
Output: 3:49
